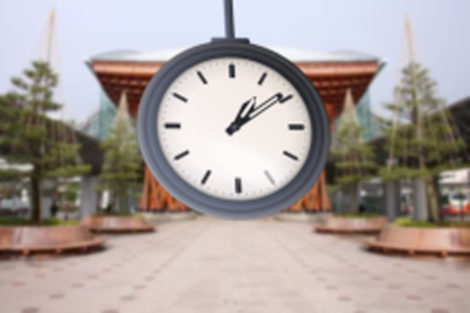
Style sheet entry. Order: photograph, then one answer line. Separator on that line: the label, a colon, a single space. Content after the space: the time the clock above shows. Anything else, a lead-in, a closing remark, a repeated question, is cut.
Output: 1:09
